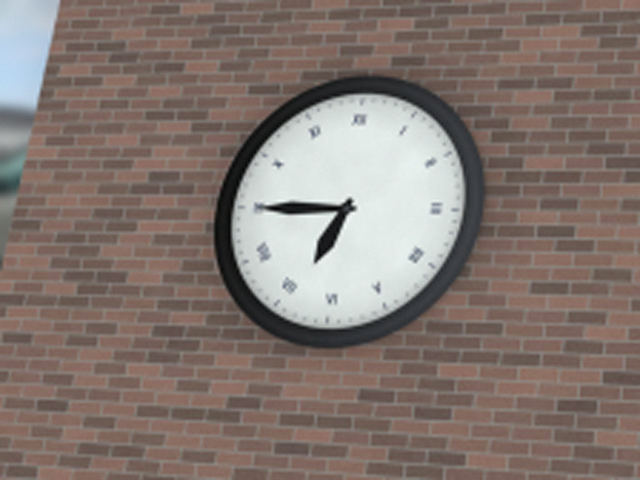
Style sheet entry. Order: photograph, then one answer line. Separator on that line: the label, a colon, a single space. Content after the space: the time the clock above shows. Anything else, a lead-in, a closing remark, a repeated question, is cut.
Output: 6:45
